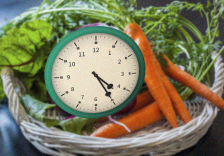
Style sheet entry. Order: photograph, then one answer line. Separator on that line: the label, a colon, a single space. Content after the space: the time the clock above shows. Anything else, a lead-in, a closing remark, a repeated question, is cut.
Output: 4:25
